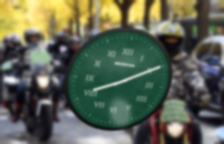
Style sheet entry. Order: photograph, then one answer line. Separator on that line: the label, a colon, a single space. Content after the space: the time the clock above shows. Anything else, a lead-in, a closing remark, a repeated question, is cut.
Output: 8:10
